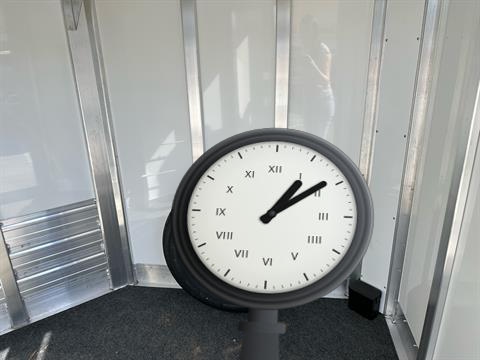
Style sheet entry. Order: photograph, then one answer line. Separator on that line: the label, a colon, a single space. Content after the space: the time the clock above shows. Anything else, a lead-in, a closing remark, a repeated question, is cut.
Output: 1:09
